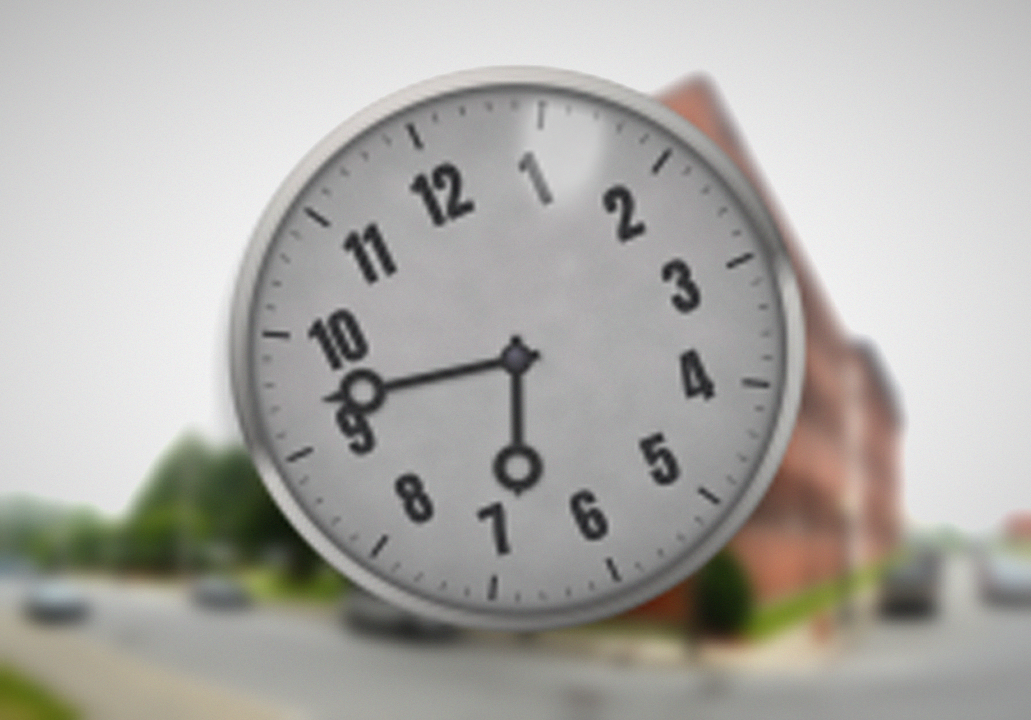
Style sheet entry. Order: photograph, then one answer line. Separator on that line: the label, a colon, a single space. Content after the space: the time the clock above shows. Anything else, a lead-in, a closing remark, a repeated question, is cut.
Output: 6:47
